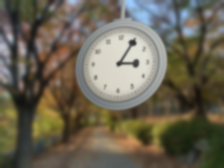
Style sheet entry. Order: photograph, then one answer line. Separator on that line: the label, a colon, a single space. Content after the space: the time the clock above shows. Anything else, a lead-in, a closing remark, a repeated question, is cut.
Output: 3:05
